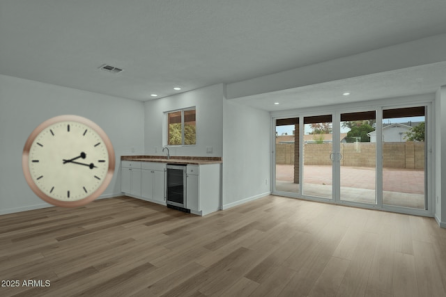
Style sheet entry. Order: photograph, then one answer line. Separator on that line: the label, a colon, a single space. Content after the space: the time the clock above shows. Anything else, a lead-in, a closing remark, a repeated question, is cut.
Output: 2:17
